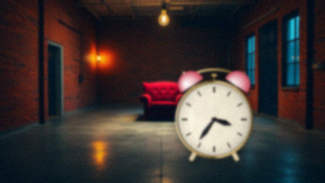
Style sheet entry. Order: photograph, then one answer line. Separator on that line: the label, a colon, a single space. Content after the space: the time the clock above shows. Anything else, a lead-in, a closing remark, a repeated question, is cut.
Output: 3:36
